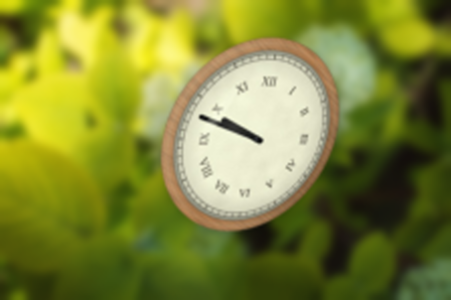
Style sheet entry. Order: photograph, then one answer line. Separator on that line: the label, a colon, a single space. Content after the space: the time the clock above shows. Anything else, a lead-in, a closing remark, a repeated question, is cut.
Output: 9:48
